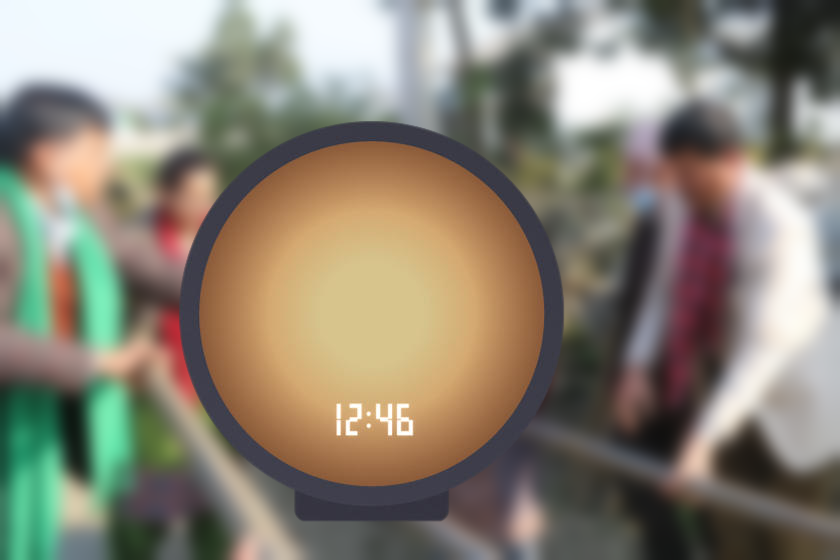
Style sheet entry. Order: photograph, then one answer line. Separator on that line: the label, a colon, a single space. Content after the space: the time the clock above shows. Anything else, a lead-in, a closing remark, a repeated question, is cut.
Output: 12:46
